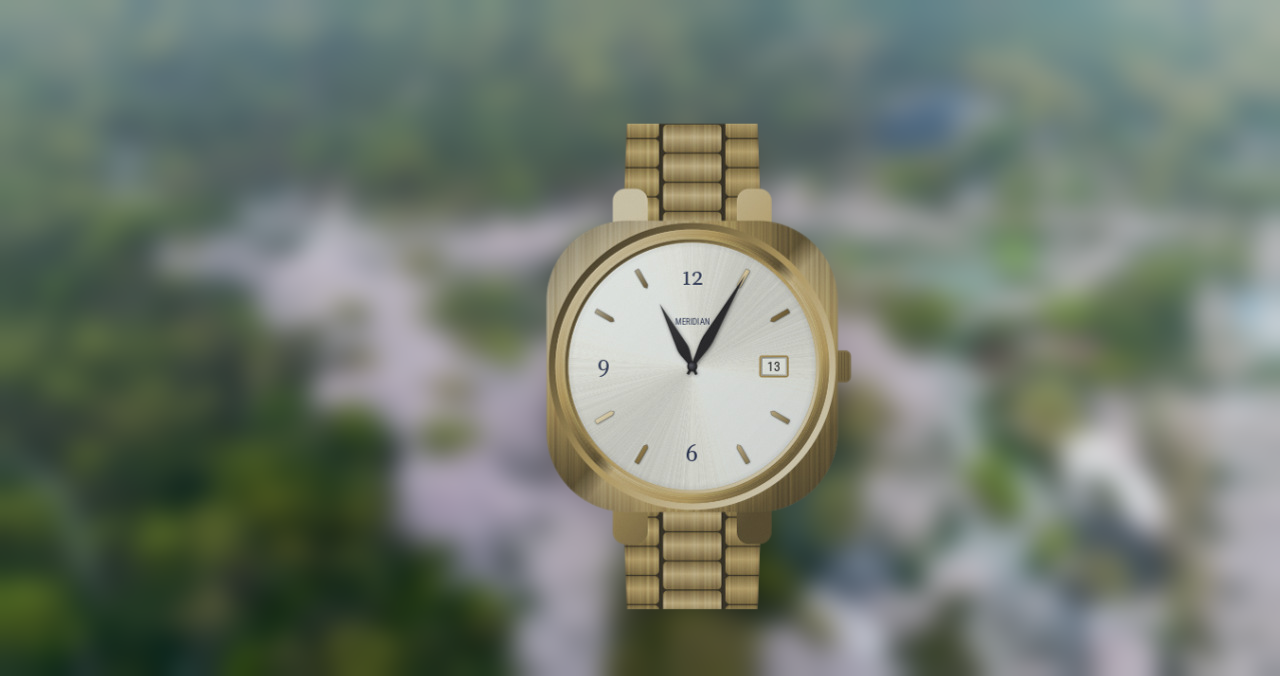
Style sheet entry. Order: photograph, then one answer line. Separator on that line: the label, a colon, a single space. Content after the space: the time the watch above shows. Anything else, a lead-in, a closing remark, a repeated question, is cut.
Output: 11:05
